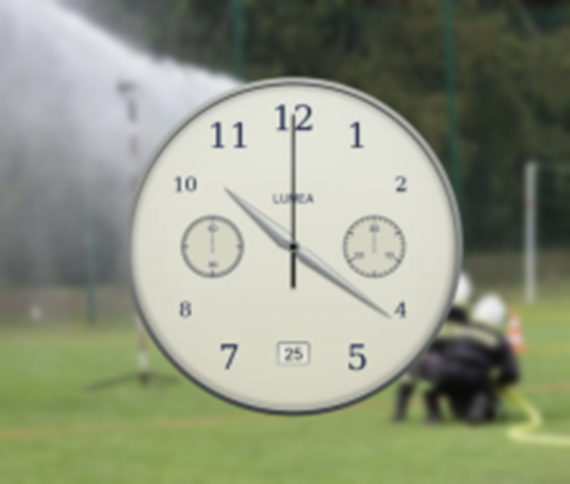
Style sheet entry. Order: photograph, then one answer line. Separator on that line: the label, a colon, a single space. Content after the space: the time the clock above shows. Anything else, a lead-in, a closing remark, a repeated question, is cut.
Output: 10:21
